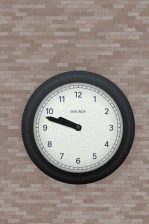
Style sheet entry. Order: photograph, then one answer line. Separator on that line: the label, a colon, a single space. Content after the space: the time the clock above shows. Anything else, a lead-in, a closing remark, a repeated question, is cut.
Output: 9:48
